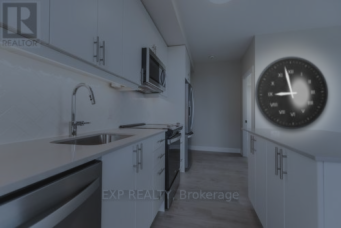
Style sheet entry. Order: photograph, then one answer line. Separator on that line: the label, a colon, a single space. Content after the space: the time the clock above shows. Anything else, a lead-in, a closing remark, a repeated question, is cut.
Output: 8:58
